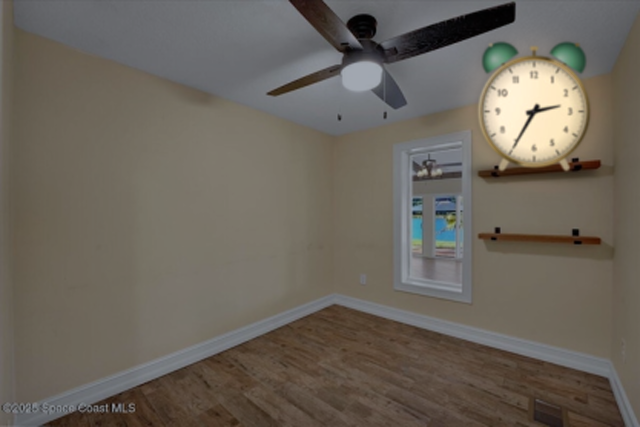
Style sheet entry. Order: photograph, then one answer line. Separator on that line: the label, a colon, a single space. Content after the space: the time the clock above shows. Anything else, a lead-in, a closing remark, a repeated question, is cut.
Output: 2:35
